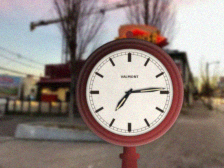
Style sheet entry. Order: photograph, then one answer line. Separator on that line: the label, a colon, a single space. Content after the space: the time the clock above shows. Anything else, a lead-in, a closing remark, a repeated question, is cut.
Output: 7:14
